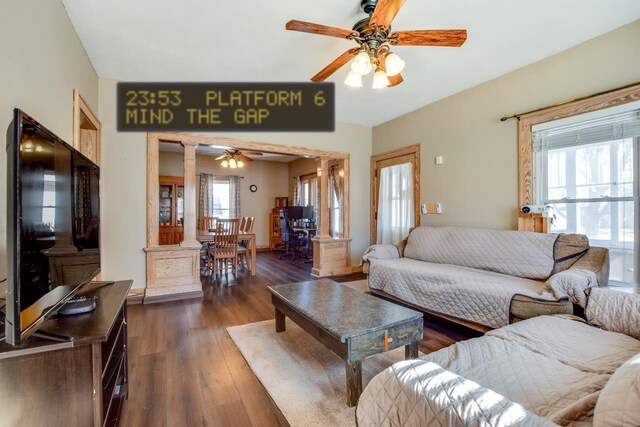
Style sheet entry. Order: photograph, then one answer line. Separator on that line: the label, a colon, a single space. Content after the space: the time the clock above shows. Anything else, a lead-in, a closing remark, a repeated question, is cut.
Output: 23:53
